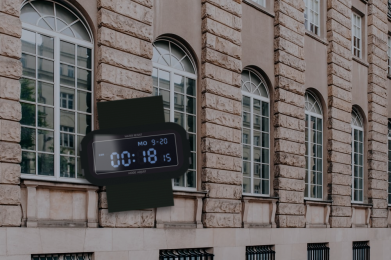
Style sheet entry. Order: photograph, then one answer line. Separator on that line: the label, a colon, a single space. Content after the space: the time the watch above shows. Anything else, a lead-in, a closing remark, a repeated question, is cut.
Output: 0:18:15
